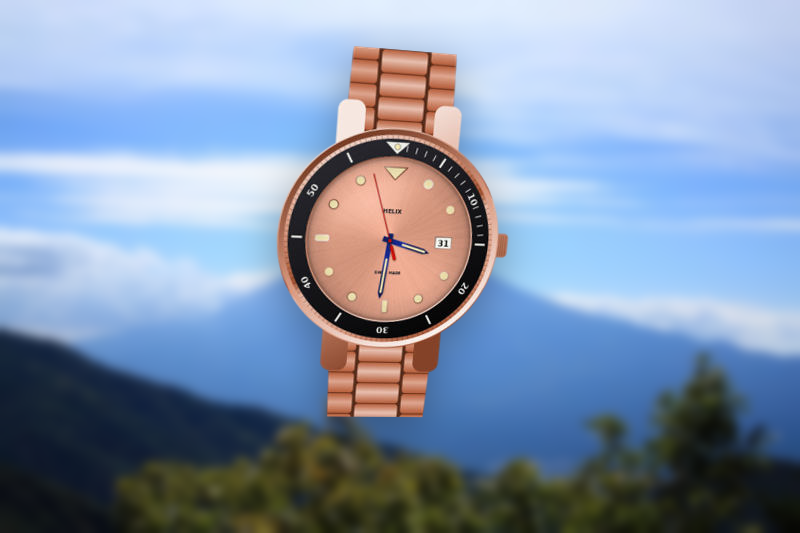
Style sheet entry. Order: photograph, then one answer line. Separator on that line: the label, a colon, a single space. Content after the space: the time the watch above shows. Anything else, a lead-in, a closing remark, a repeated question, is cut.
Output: 3:30:57
